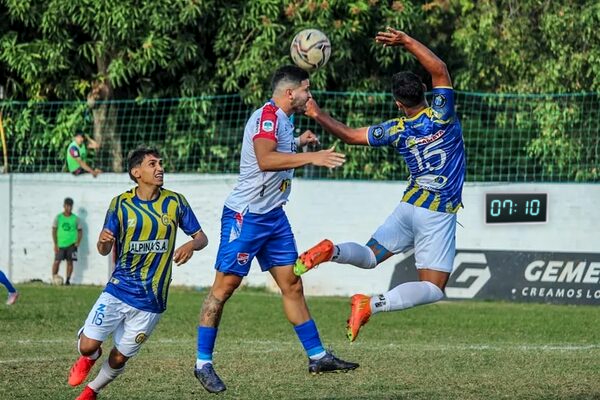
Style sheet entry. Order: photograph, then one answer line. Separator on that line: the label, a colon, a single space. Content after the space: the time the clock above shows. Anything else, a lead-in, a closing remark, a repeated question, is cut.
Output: 7:10
